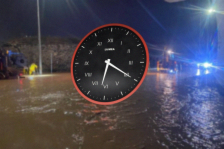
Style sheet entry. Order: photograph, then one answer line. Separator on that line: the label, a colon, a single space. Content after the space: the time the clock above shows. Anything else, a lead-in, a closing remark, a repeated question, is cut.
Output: 6:20
